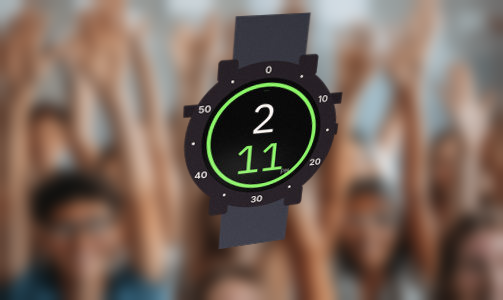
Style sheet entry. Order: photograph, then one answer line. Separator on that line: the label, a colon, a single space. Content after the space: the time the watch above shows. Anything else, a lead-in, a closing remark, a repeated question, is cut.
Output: 2:11
